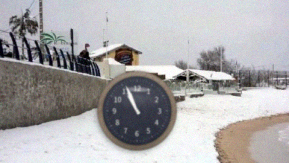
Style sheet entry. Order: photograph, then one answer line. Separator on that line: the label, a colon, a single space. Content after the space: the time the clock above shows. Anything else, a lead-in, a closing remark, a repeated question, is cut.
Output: 10:56
